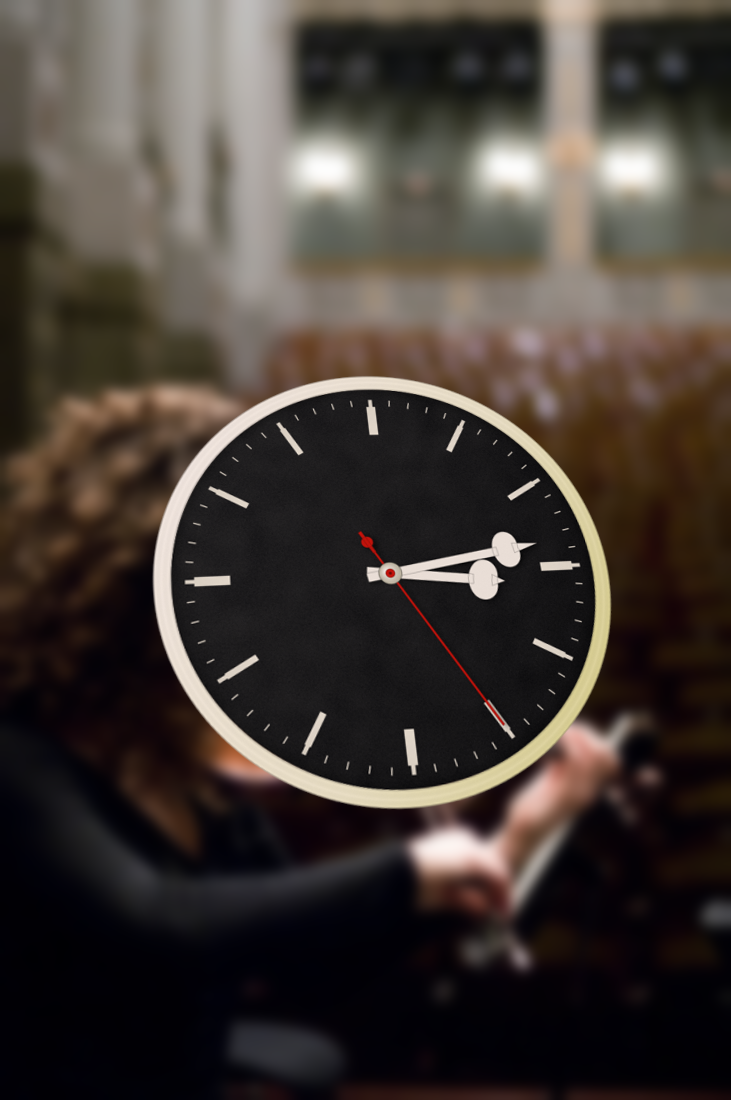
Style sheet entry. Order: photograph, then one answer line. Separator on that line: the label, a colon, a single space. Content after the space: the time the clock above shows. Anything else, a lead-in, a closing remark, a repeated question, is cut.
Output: 3:13:25
